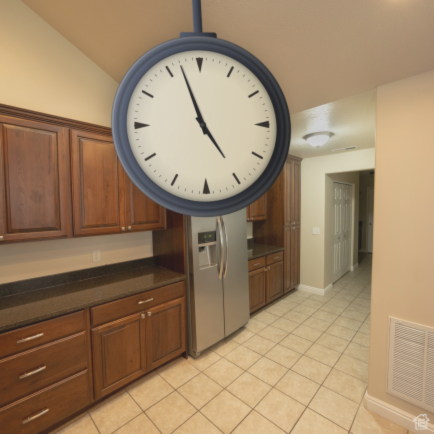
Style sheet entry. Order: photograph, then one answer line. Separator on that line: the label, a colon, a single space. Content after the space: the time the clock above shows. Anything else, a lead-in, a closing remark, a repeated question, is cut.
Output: 4:57
